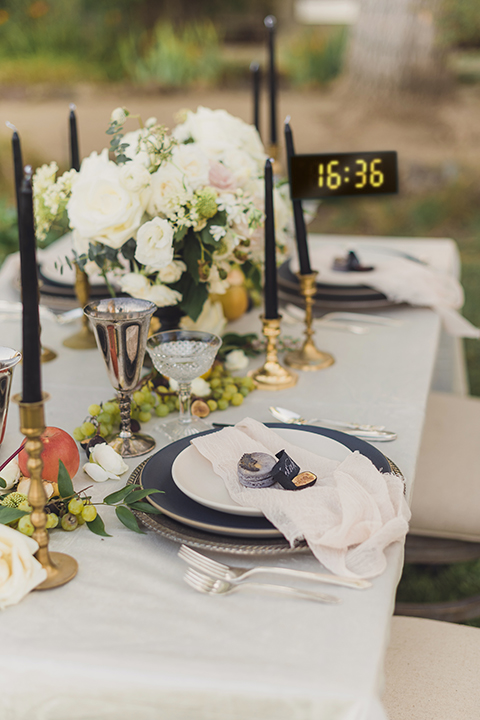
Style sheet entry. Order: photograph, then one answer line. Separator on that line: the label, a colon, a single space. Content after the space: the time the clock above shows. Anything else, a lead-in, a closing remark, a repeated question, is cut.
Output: 16:36
